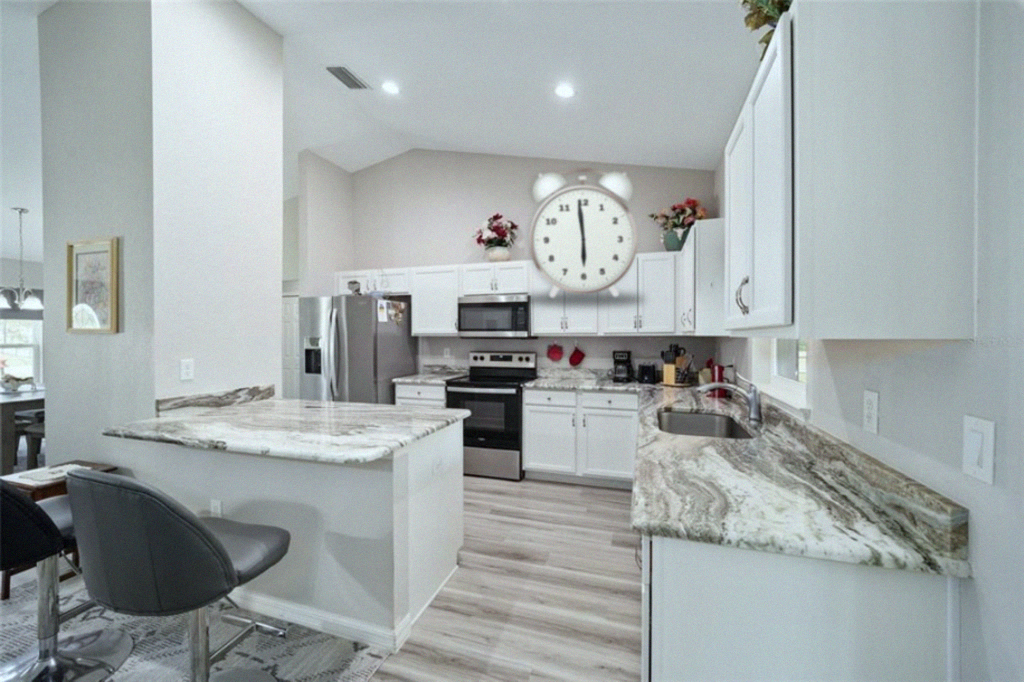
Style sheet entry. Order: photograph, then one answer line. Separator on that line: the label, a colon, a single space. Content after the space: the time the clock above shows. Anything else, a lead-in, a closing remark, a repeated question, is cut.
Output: 5:59
